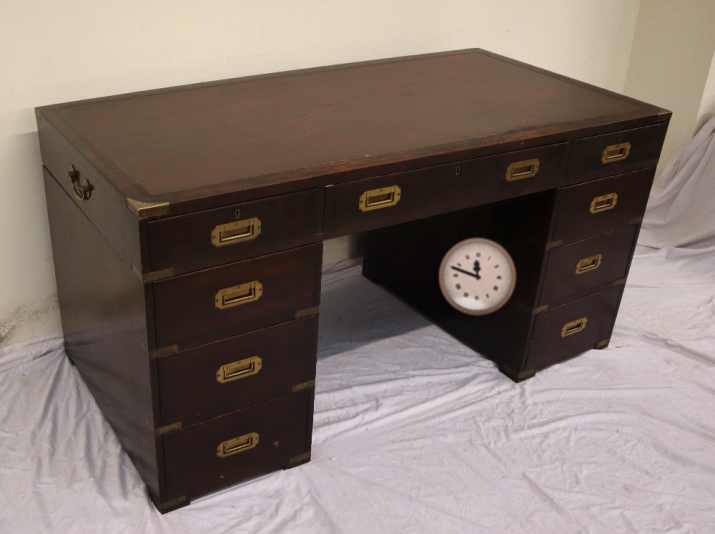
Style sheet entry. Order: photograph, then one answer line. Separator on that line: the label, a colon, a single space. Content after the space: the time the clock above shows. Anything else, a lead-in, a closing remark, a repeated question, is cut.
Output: 11:48
